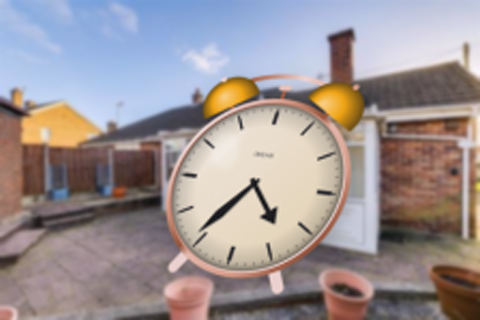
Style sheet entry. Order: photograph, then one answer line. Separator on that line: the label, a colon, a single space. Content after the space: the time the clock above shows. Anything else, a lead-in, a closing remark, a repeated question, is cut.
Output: 4:36
